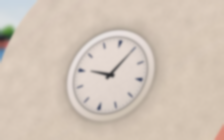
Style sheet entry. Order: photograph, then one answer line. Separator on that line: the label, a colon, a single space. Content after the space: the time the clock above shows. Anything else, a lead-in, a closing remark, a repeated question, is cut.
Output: 9:05
